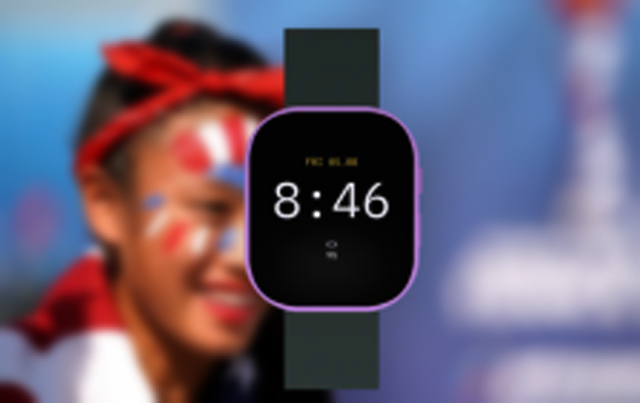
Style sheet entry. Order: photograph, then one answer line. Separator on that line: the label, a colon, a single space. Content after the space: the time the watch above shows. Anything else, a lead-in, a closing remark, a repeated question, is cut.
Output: 8:46
